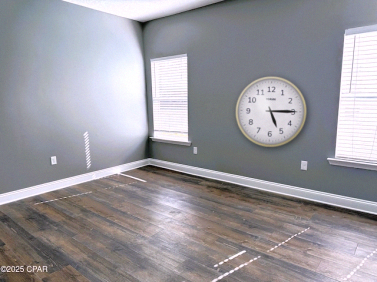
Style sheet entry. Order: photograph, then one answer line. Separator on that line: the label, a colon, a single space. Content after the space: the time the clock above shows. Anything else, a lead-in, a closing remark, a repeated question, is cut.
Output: 5:15
